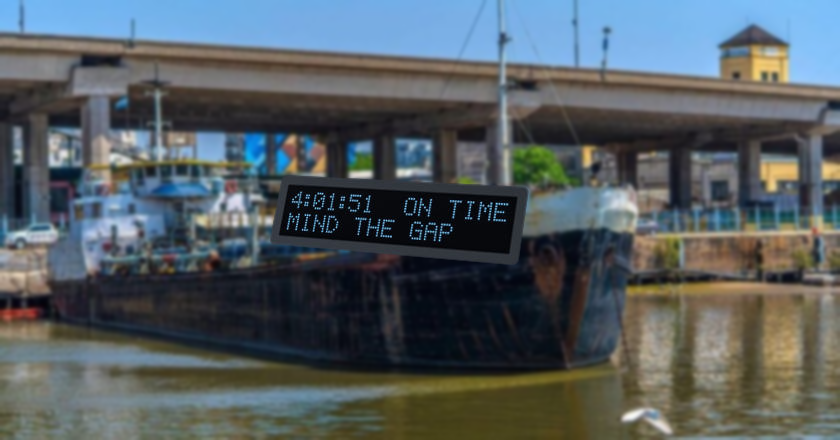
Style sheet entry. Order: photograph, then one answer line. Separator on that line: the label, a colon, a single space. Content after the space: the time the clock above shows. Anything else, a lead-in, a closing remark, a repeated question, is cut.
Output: 4:01:51
